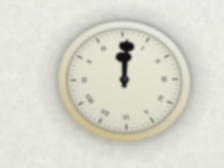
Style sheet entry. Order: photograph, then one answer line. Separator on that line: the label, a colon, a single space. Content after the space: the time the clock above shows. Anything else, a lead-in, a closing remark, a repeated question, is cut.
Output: 12:01
